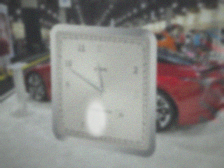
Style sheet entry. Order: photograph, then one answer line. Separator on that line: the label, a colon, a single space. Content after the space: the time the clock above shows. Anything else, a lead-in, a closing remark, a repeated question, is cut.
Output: 11:49
